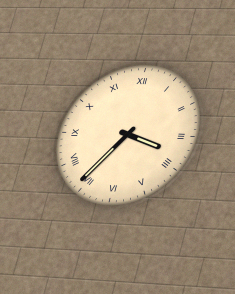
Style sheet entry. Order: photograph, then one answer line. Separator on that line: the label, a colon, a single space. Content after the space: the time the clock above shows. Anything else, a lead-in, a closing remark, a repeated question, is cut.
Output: 3:36
